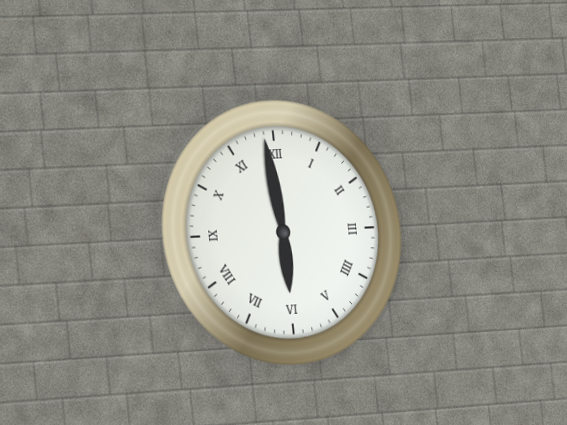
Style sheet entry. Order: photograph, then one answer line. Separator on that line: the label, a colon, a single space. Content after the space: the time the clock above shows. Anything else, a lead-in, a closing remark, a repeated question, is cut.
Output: 5:59
